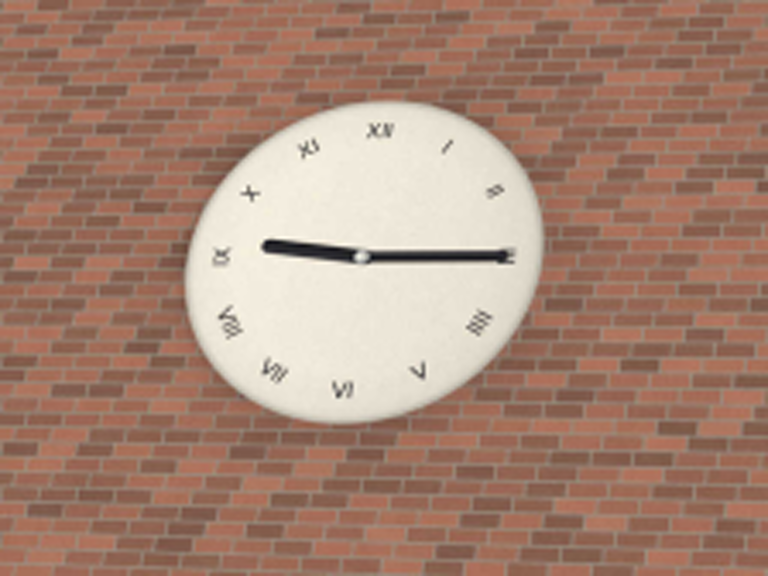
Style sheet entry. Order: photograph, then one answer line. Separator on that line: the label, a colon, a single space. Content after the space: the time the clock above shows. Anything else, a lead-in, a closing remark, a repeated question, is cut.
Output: 9:15
